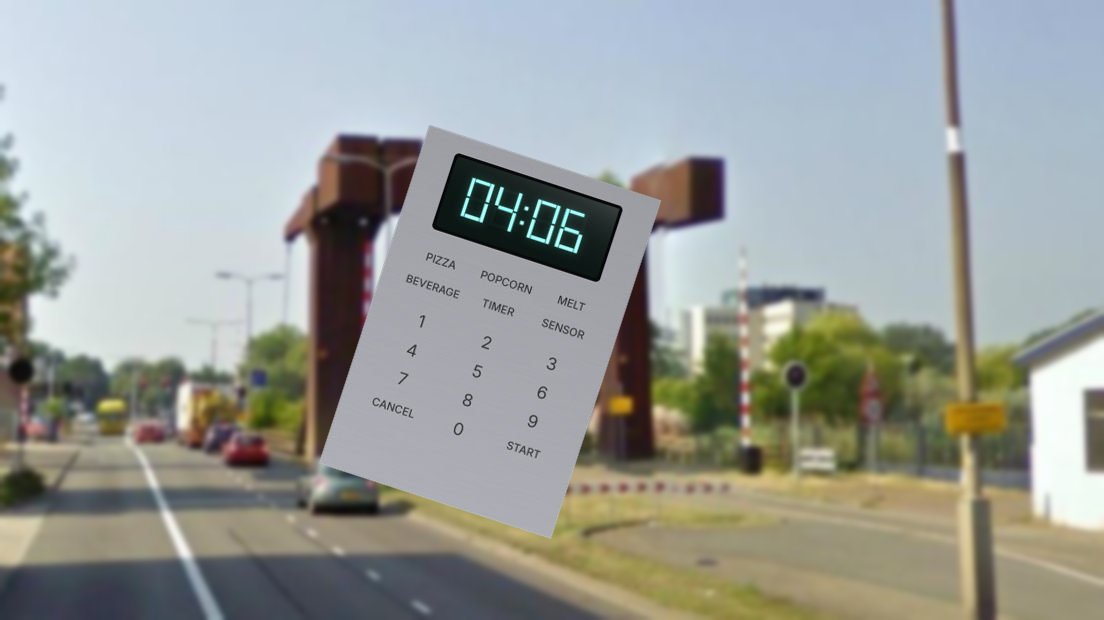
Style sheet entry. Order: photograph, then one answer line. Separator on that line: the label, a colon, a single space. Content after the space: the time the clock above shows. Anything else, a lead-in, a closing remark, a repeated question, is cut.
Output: 4:06
